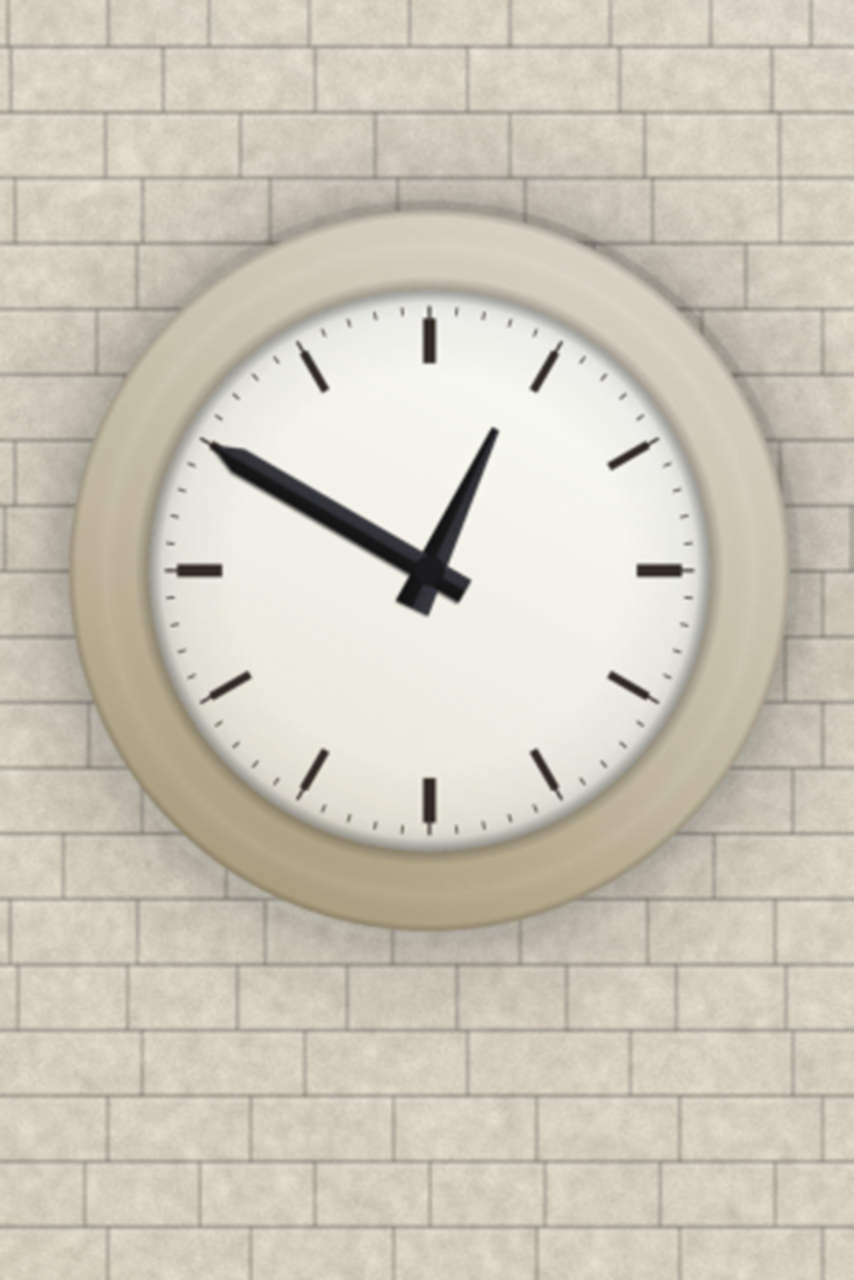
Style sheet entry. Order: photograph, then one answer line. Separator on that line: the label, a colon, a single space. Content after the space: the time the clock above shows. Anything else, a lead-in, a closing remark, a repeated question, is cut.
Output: 12:50
